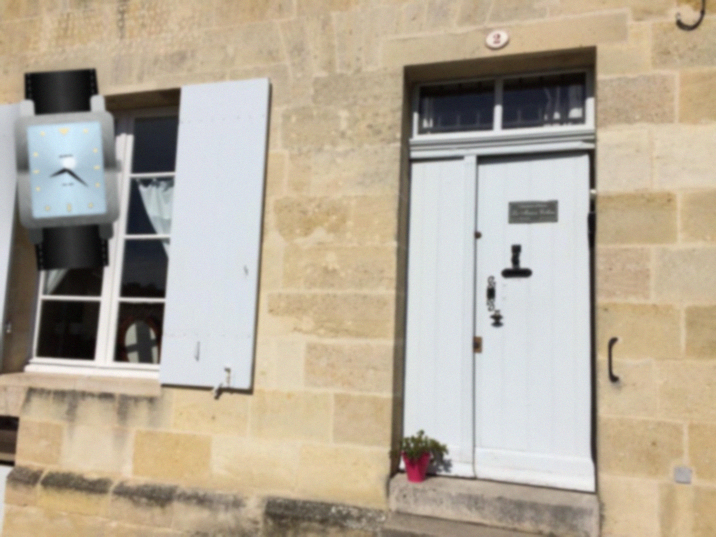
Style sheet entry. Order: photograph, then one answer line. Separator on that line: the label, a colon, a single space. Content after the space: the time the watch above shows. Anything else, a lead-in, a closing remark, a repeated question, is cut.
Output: 8:22
